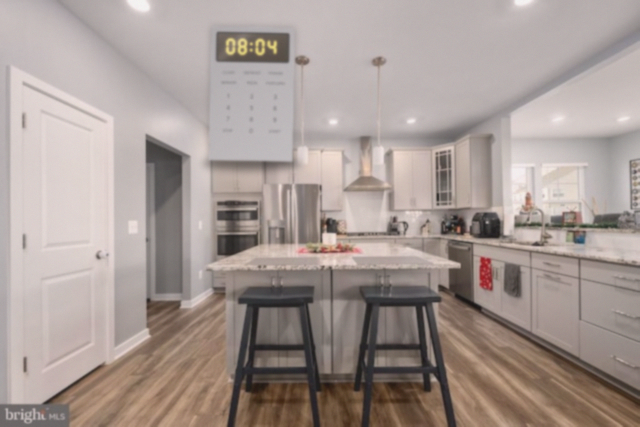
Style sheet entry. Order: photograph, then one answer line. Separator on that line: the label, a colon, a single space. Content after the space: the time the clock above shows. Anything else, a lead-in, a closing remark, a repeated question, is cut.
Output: 8:04
